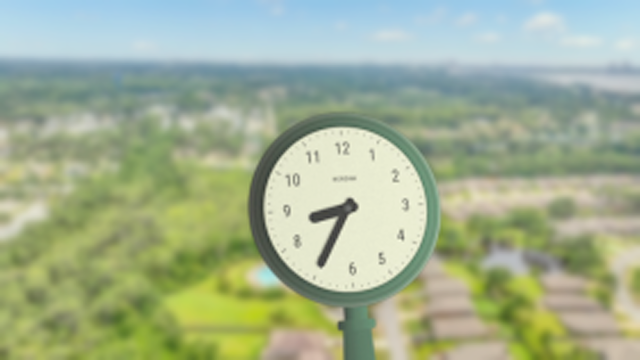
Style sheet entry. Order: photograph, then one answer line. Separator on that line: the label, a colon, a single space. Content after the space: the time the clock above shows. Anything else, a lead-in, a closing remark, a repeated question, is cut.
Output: 8:35
